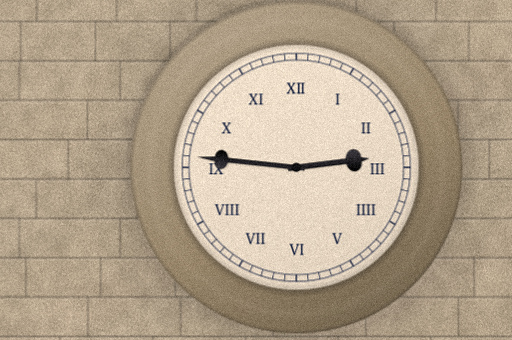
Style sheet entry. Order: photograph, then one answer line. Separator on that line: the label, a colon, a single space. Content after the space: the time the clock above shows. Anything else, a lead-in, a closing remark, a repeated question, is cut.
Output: 2:46
